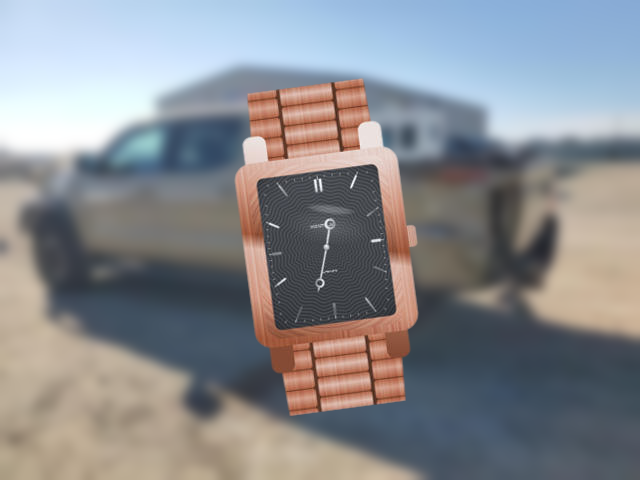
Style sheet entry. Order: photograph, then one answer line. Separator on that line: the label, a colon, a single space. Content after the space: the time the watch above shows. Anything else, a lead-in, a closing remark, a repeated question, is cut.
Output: 12:33
